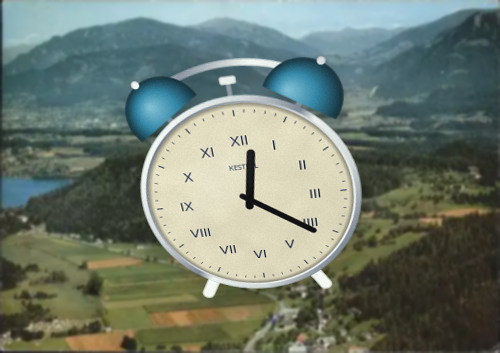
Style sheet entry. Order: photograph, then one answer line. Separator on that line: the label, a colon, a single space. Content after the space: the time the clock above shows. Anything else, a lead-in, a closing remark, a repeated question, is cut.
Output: 12:21
